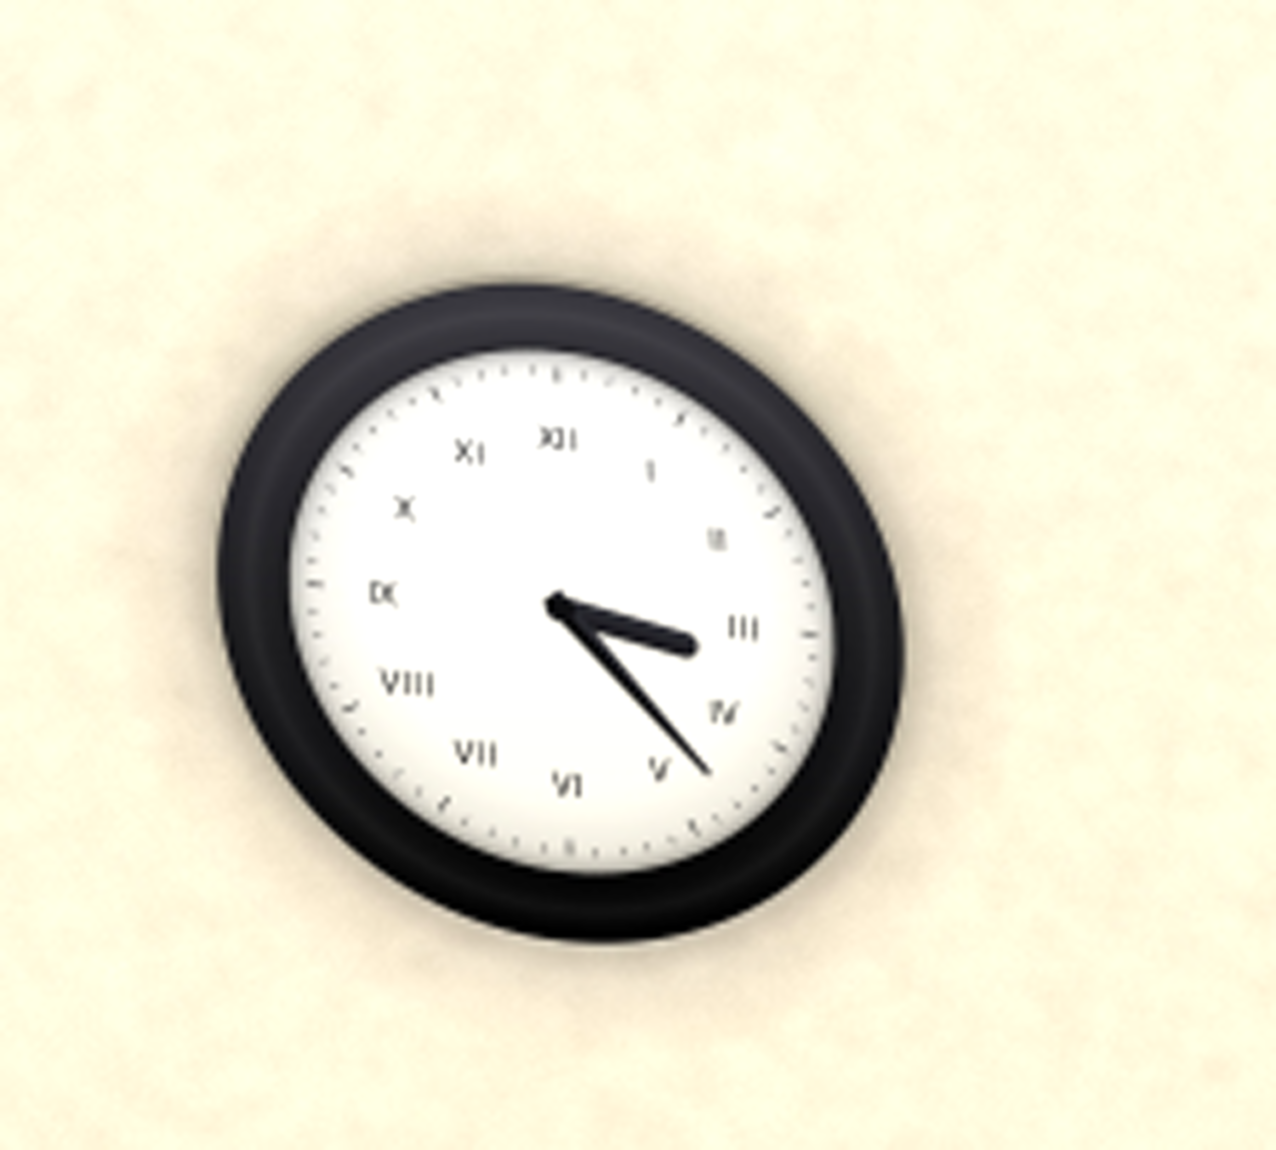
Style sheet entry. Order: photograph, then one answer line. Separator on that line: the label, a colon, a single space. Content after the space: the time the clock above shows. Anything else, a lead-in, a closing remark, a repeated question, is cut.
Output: 3:23
